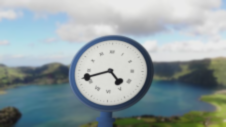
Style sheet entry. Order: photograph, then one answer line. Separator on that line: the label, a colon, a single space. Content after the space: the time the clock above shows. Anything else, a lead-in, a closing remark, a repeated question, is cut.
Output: 4:42
